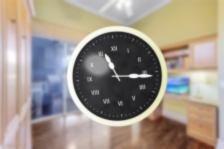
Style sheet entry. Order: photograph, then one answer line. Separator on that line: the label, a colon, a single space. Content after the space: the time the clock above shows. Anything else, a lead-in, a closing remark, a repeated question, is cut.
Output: 11:16
